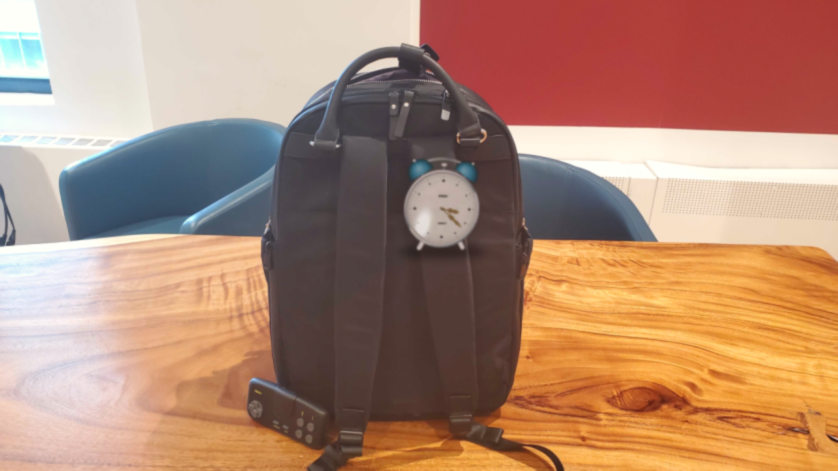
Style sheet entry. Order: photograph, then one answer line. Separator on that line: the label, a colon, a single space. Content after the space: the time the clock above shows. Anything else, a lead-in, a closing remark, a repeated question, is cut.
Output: 3:22
